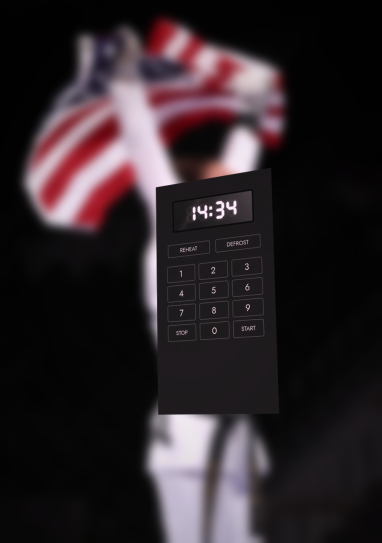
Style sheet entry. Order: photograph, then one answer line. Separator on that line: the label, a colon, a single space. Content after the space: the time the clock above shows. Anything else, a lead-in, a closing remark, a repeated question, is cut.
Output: 14:34
